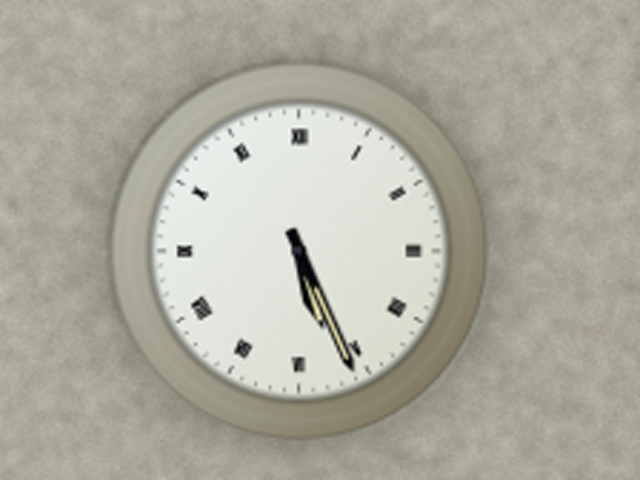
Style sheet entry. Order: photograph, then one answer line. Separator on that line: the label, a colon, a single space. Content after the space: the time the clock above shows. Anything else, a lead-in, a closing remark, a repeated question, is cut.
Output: 5:26
